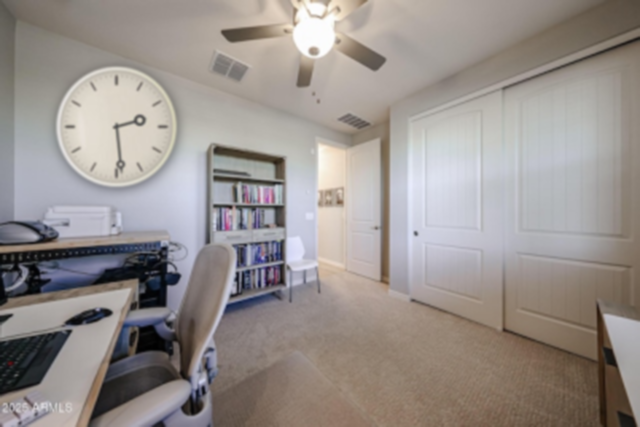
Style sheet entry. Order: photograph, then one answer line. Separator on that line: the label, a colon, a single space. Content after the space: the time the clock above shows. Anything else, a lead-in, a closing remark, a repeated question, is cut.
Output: 2:29
